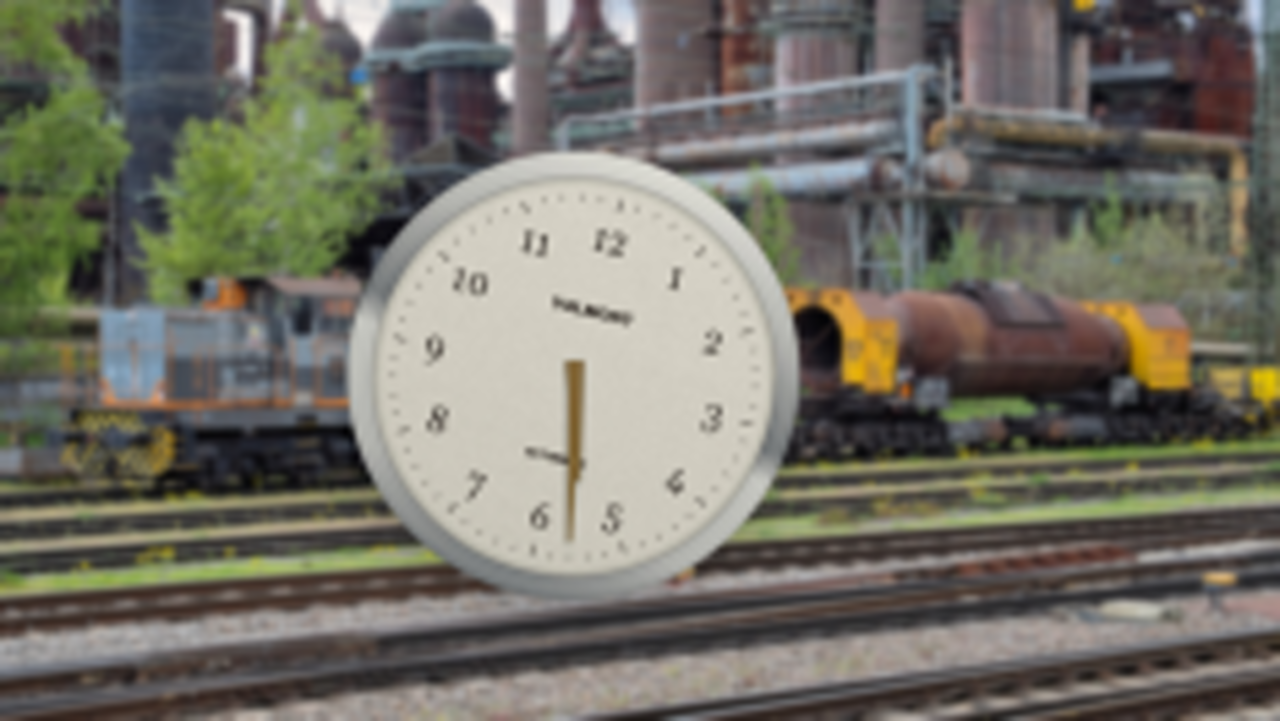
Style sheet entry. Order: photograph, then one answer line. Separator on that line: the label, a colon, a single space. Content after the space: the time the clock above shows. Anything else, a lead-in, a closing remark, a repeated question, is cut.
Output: 5:28
